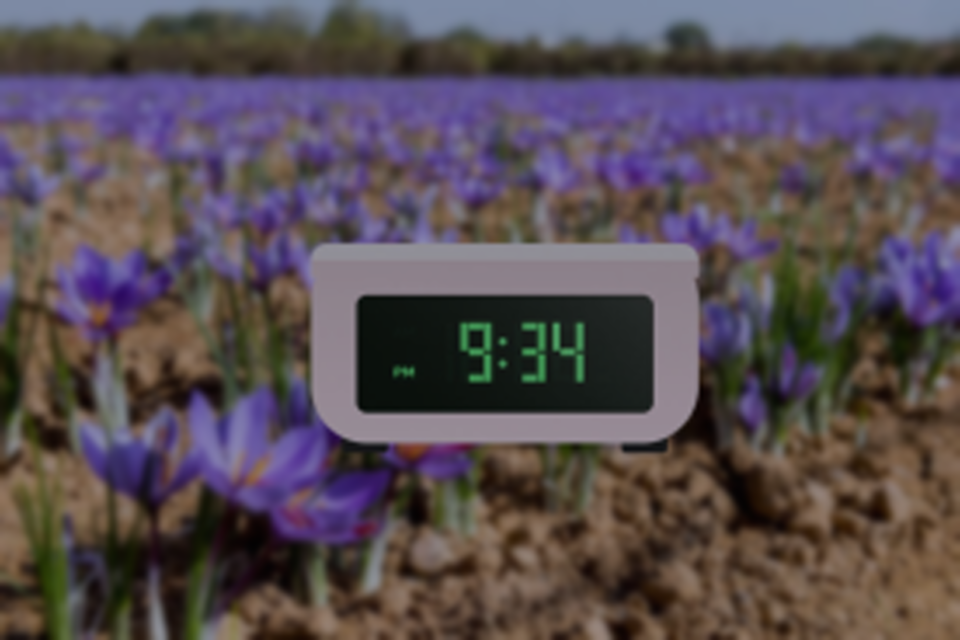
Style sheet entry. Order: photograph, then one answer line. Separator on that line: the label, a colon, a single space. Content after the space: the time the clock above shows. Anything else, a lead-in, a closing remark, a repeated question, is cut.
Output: 9:34
